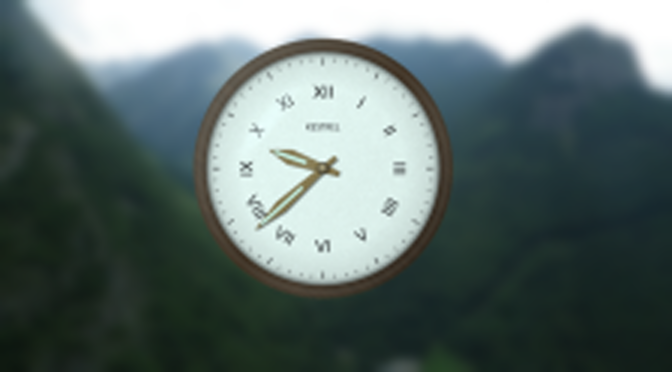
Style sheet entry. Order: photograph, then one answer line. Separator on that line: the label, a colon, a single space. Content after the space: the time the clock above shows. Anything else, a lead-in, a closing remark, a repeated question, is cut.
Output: 9:38
